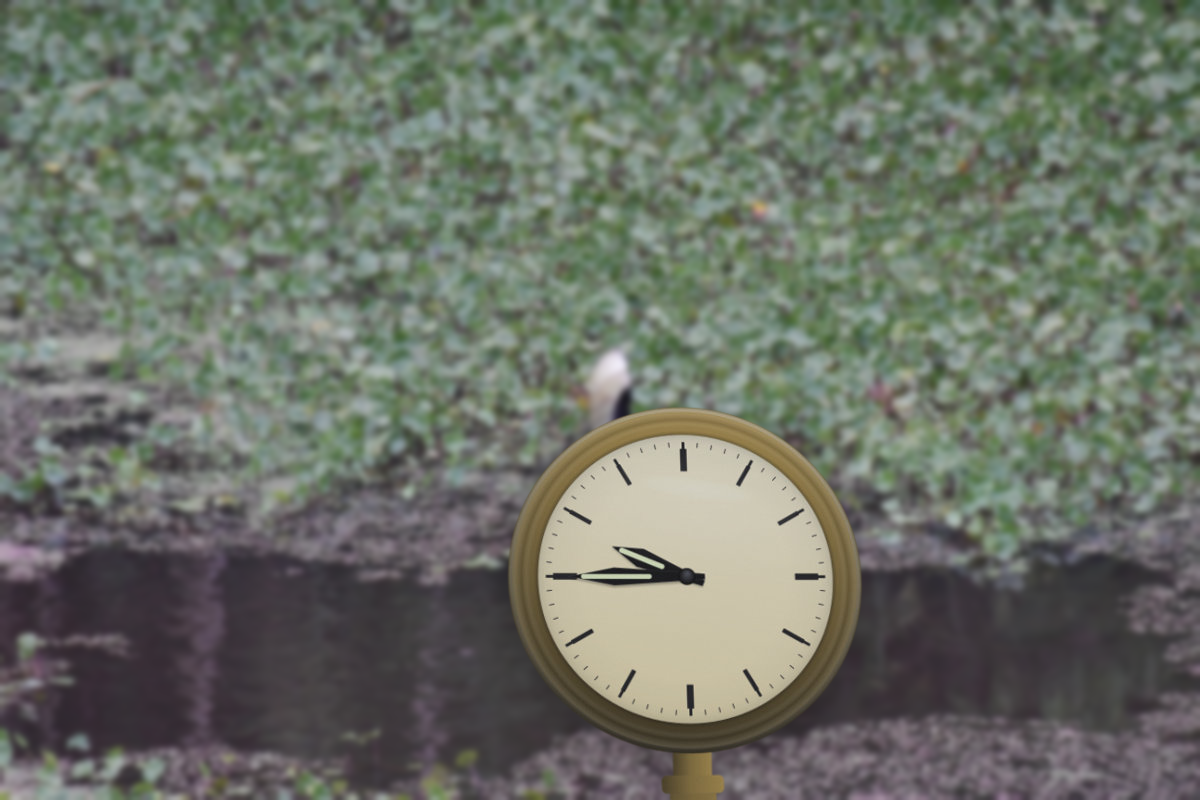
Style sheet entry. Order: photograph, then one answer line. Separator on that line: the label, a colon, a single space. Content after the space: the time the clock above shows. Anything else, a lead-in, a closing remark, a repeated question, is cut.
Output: 9:45
